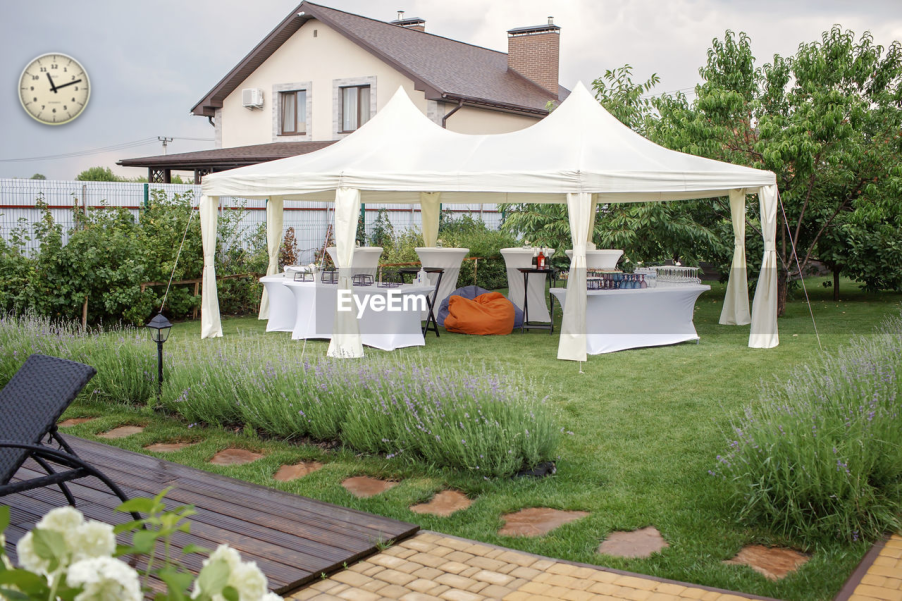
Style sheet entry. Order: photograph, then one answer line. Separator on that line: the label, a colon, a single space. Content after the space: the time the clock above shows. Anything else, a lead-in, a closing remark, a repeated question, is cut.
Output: 11:12
